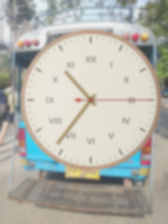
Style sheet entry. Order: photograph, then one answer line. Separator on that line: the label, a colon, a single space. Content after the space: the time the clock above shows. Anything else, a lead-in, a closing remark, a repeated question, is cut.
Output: 10:36:15
